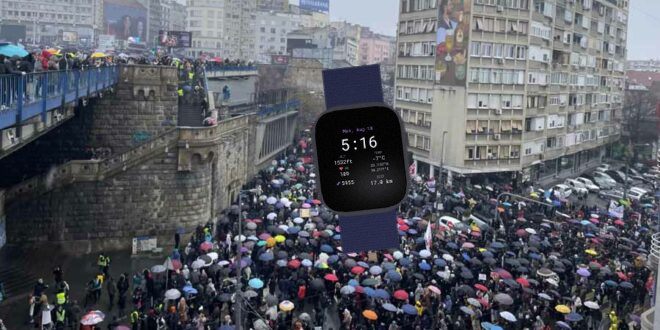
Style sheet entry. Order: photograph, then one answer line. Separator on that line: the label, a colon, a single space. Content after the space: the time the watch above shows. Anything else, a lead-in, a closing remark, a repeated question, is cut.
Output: 5:16
